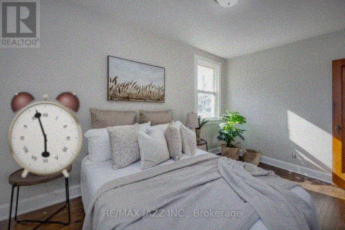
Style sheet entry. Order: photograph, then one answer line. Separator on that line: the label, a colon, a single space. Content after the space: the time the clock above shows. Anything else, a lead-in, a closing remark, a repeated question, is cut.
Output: 5:57
